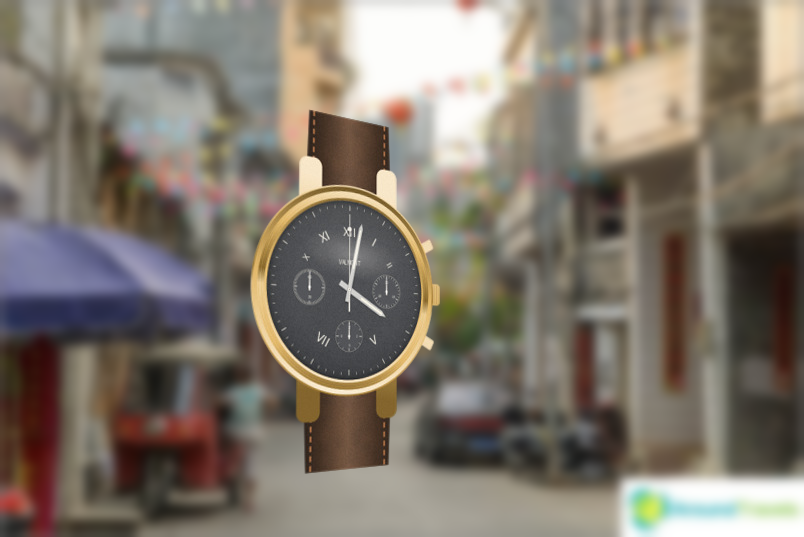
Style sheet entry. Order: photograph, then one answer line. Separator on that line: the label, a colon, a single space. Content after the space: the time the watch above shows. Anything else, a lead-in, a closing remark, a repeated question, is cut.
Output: 4:02
